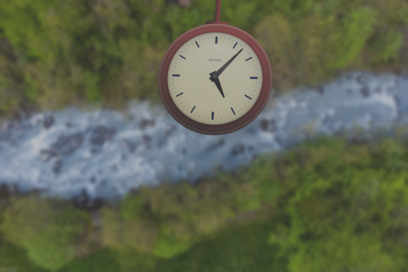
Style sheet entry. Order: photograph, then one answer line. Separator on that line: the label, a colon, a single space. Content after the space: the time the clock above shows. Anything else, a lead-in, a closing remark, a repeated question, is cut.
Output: 5:07
